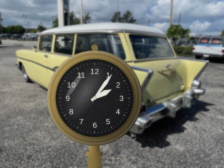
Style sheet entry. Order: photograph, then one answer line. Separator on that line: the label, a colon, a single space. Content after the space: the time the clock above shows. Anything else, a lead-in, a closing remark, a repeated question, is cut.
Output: 2:06
